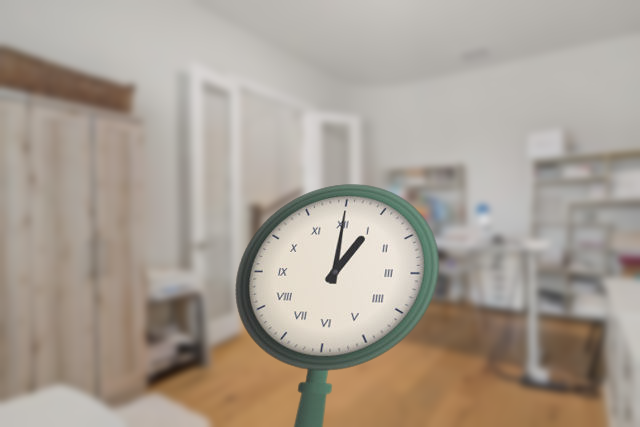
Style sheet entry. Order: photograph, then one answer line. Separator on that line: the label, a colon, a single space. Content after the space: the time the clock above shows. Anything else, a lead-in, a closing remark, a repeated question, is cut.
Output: 1:00
